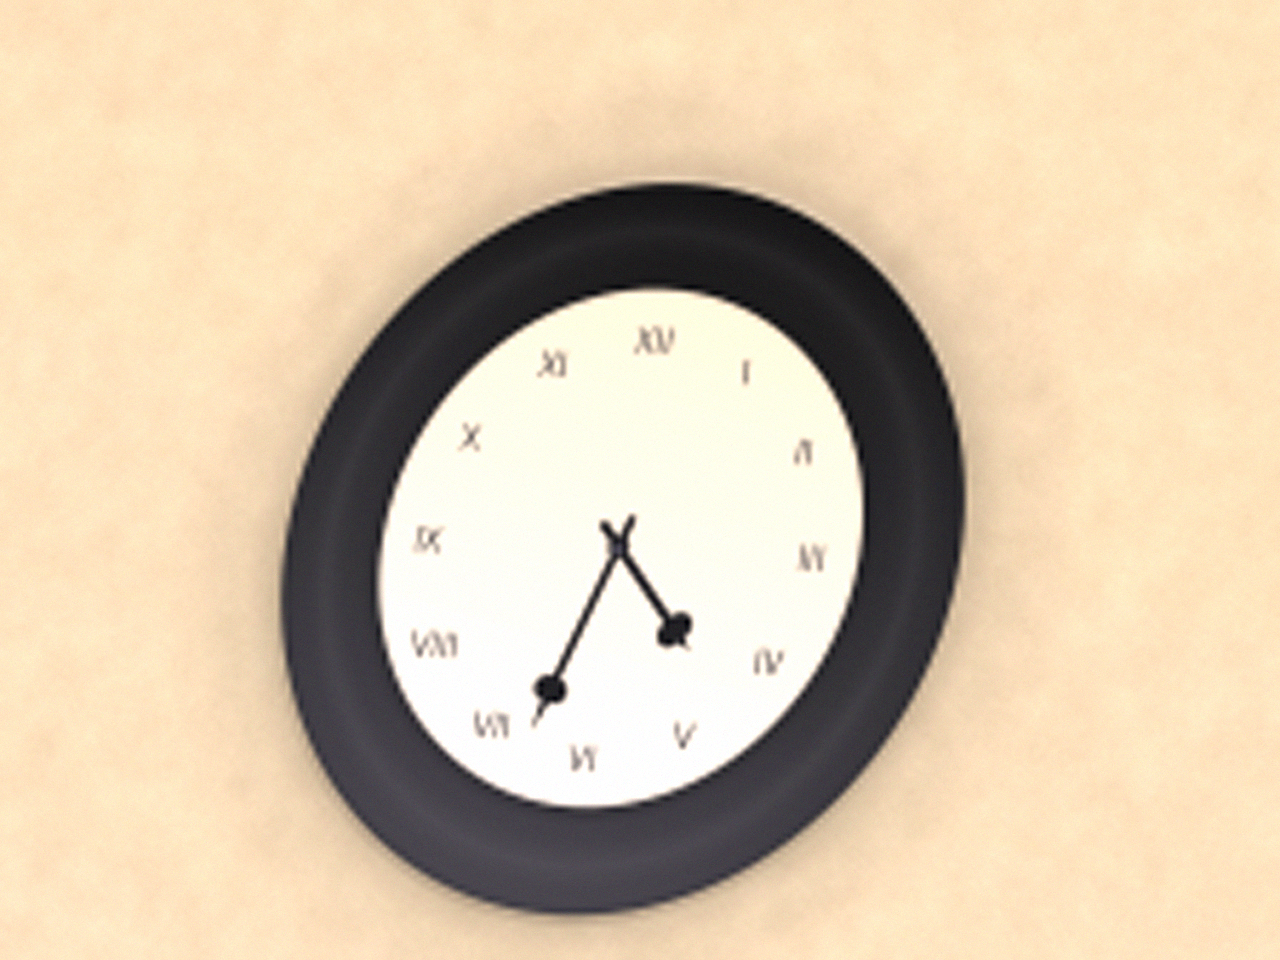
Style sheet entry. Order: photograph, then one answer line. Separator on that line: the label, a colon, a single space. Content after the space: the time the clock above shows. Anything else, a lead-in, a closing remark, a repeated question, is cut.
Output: 4:33
